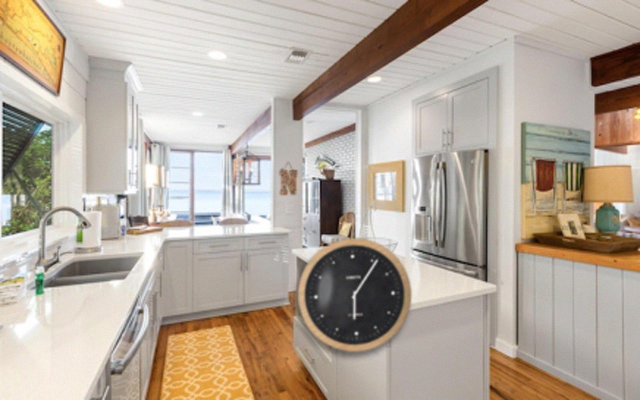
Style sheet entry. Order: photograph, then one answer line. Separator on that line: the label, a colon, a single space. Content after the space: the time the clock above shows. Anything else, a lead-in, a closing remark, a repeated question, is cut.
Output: 6:06
